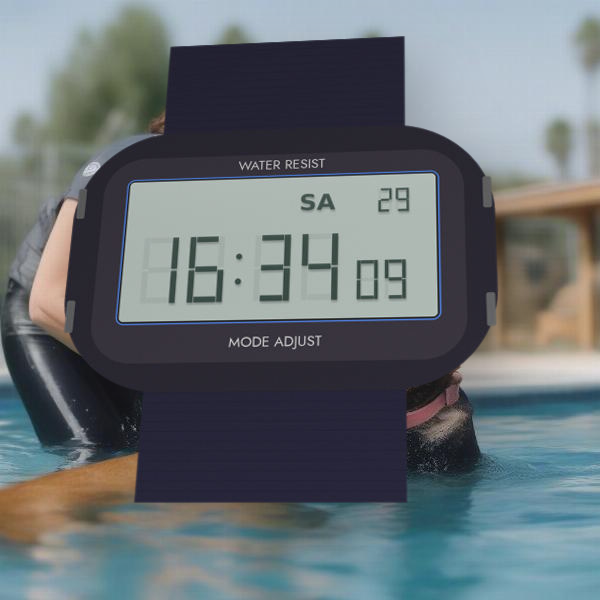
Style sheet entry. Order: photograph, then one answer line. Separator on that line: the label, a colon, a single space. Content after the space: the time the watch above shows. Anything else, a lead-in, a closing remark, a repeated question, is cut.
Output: 16:34:09
